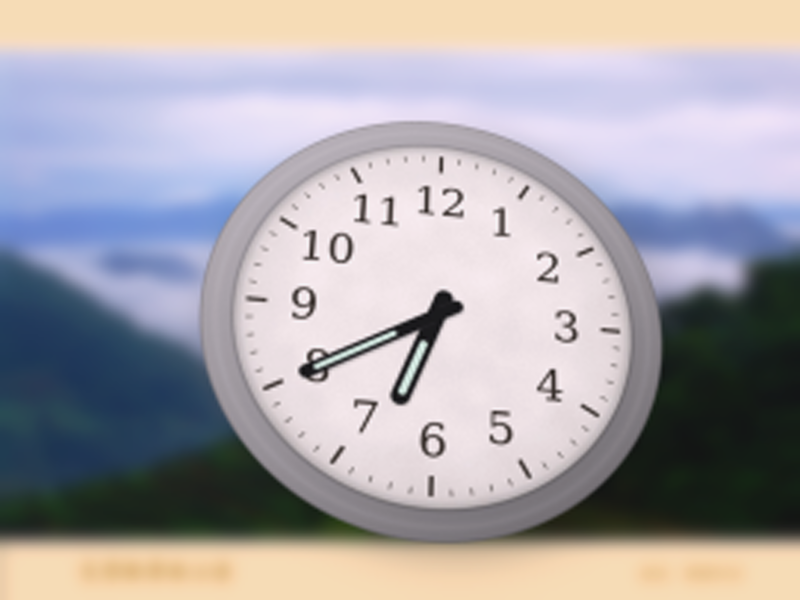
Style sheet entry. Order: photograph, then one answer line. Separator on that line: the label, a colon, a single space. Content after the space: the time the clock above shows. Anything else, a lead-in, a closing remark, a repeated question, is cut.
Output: 6:40
